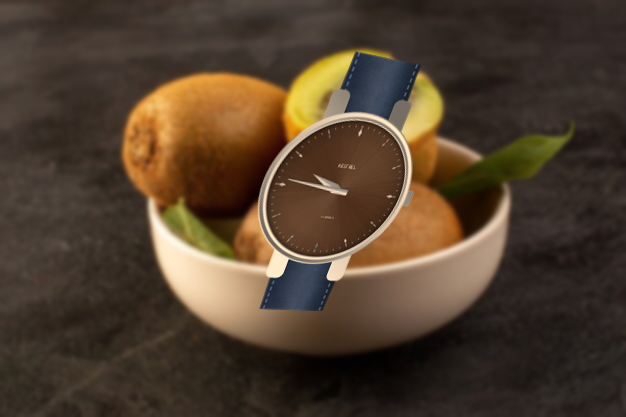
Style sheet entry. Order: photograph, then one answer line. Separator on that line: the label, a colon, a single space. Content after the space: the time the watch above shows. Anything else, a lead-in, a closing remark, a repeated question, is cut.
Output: 9:46
